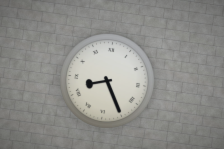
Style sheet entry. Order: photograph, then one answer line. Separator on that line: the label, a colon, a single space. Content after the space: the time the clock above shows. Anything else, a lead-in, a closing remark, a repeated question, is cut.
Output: 8:25
